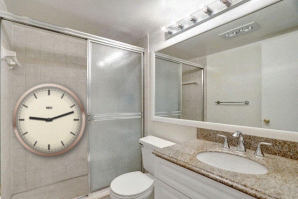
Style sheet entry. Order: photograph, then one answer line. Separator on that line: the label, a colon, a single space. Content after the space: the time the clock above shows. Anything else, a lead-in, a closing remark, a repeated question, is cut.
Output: 9:12
